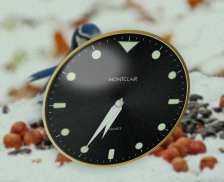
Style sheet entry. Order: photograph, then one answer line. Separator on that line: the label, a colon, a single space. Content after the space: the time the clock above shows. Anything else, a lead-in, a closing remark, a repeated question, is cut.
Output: 6:35
